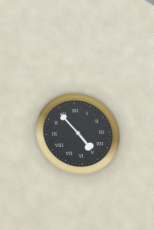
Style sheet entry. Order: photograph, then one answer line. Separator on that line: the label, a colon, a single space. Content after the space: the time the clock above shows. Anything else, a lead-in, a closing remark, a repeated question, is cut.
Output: 4:54
